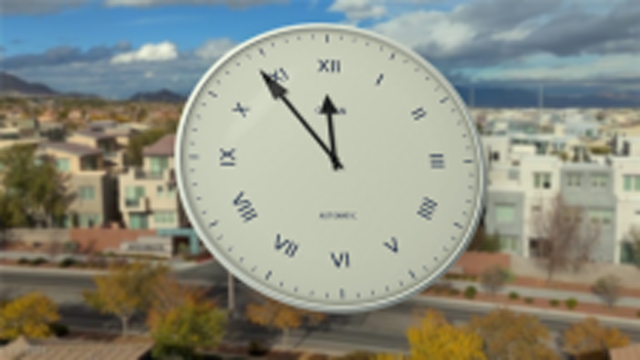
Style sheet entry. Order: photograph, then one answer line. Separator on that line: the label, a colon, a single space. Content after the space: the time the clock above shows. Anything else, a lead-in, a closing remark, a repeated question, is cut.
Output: 11:54
